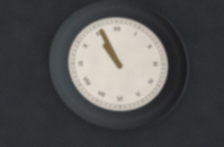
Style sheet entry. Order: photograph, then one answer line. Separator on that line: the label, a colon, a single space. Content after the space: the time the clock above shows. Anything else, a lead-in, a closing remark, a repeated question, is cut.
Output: 10:56
